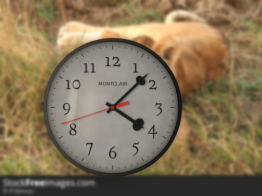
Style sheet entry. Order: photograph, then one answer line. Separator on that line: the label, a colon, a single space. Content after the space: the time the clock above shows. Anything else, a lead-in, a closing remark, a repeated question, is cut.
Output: 4:07:42
